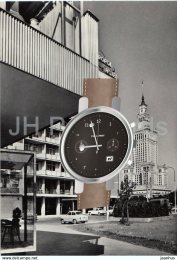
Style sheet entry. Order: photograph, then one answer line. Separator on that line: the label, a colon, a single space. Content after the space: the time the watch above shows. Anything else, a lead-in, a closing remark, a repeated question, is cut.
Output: 8:57
